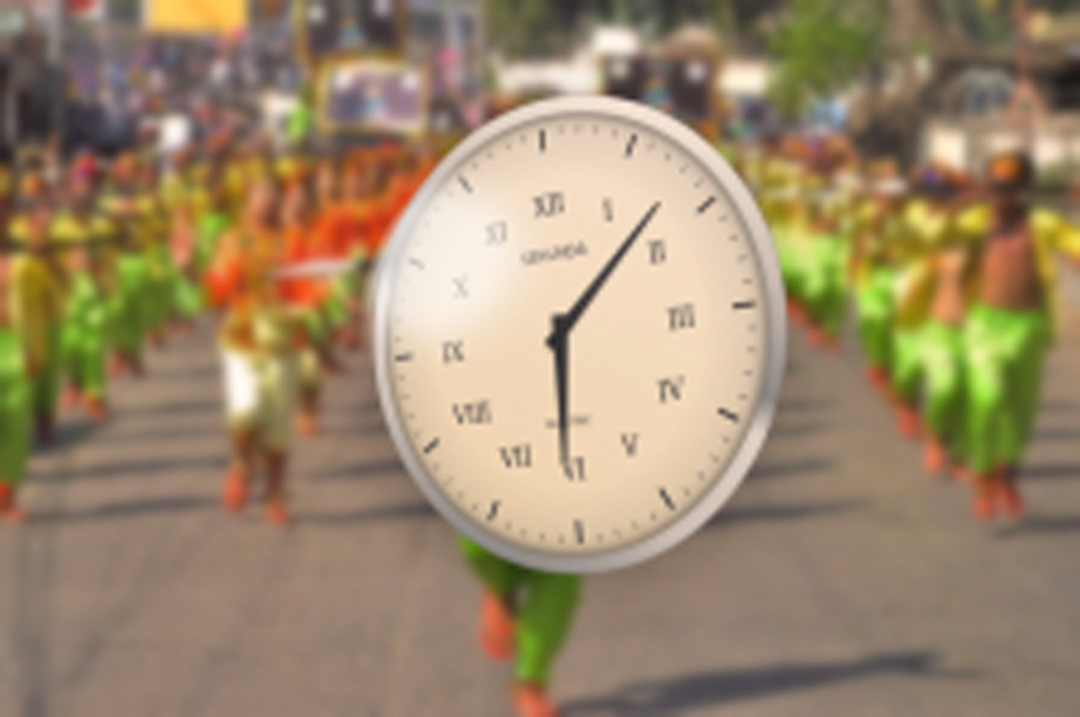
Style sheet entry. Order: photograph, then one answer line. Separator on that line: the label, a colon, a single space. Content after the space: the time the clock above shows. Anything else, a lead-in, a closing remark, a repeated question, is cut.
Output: 6:08
